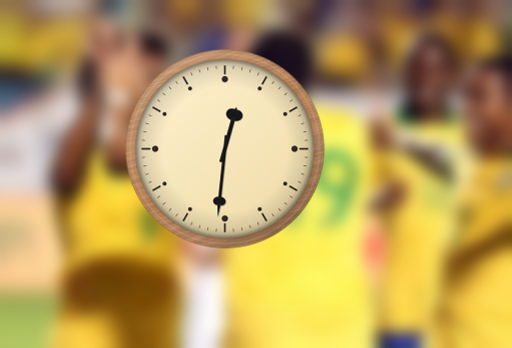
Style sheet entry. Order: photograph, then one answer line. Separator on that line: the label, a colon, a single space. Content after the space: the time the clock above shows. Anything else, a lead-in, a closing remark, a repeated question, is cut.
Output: 12:31
